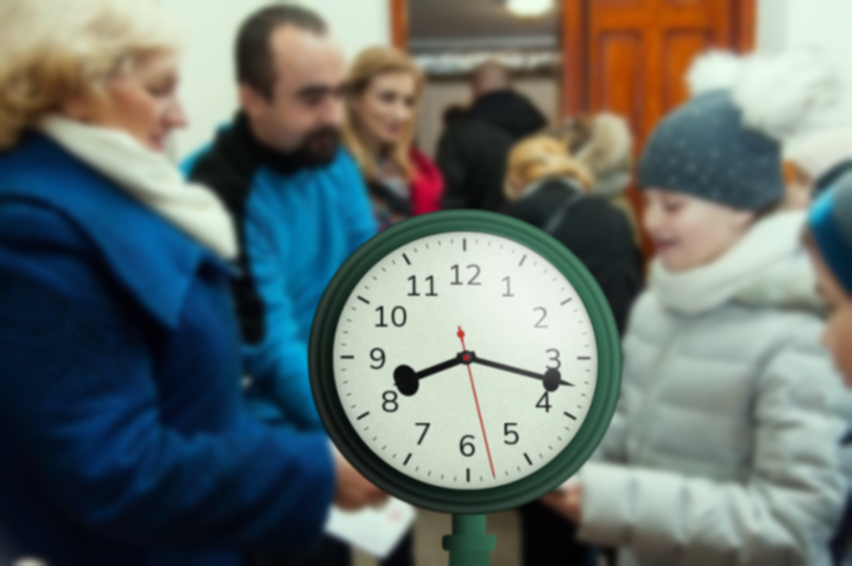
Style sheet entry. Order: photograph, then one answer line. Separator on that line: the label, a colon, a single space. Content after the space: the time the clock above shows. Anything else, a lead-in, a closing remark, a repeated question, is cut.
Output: 8:17:28
